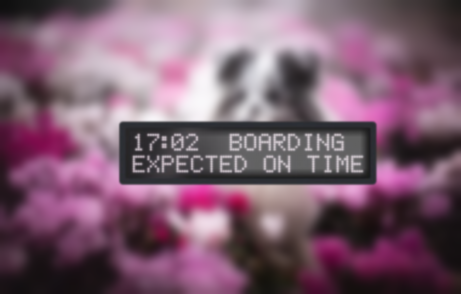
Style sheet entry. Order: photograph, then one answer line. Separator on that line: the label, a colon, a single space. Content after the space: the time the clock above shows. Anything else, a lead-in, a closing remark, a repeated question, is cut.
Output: 17:02
